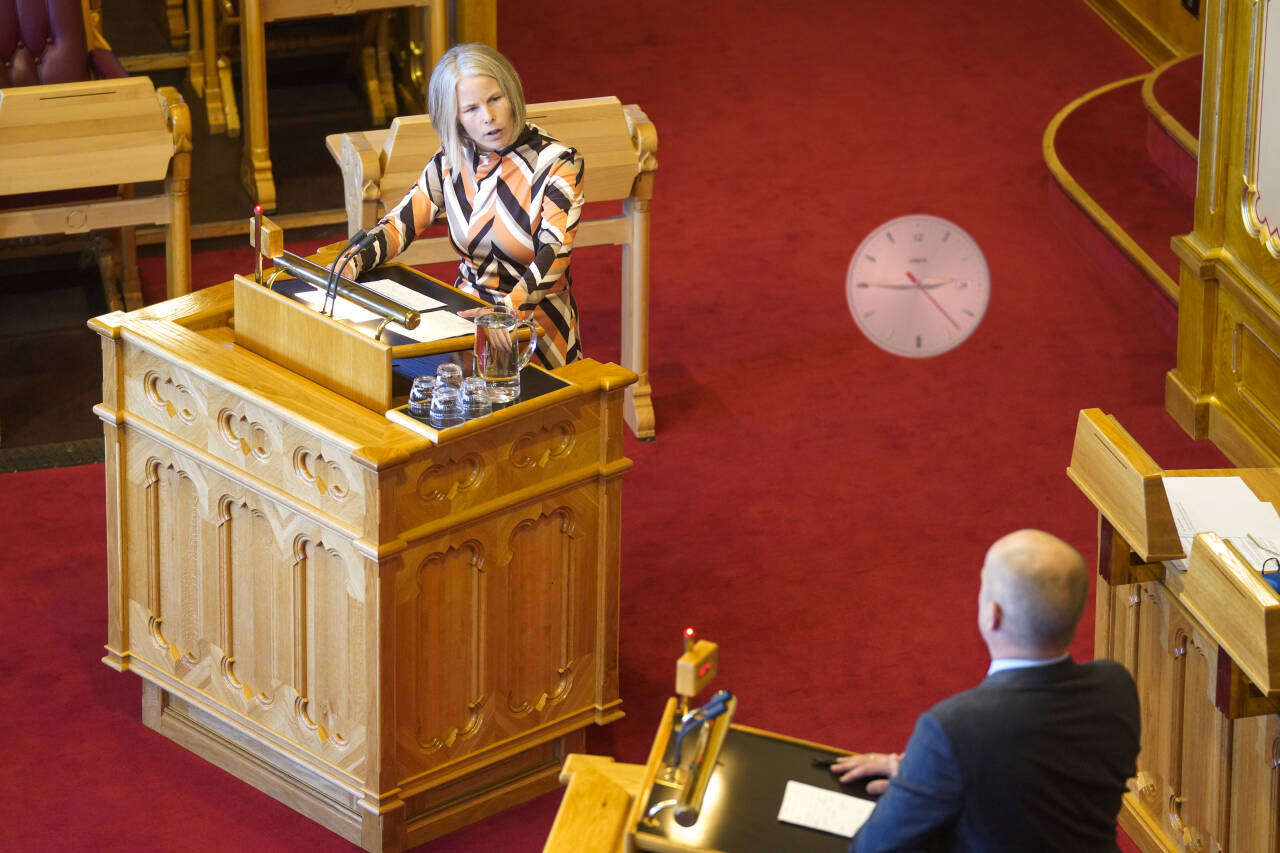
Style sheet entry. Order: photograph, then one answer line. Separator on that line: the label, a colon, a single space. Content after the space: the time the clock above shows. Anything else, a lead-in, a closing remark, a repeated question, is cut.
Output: 2:45:23
